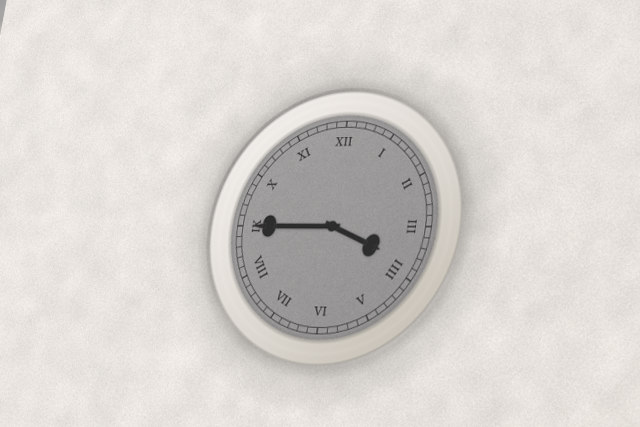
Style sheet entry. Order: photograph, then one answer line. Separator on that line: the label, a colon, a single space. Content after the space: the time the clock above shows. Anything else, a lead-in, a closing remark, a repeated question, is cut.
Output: 3:45
